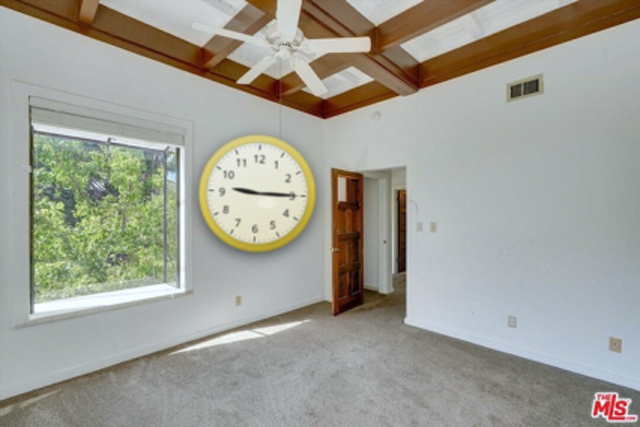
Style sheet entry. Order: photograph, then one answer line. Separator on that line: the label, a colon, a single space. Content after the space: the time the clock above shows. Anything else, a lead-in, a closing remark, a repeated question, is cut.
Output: 9:15
